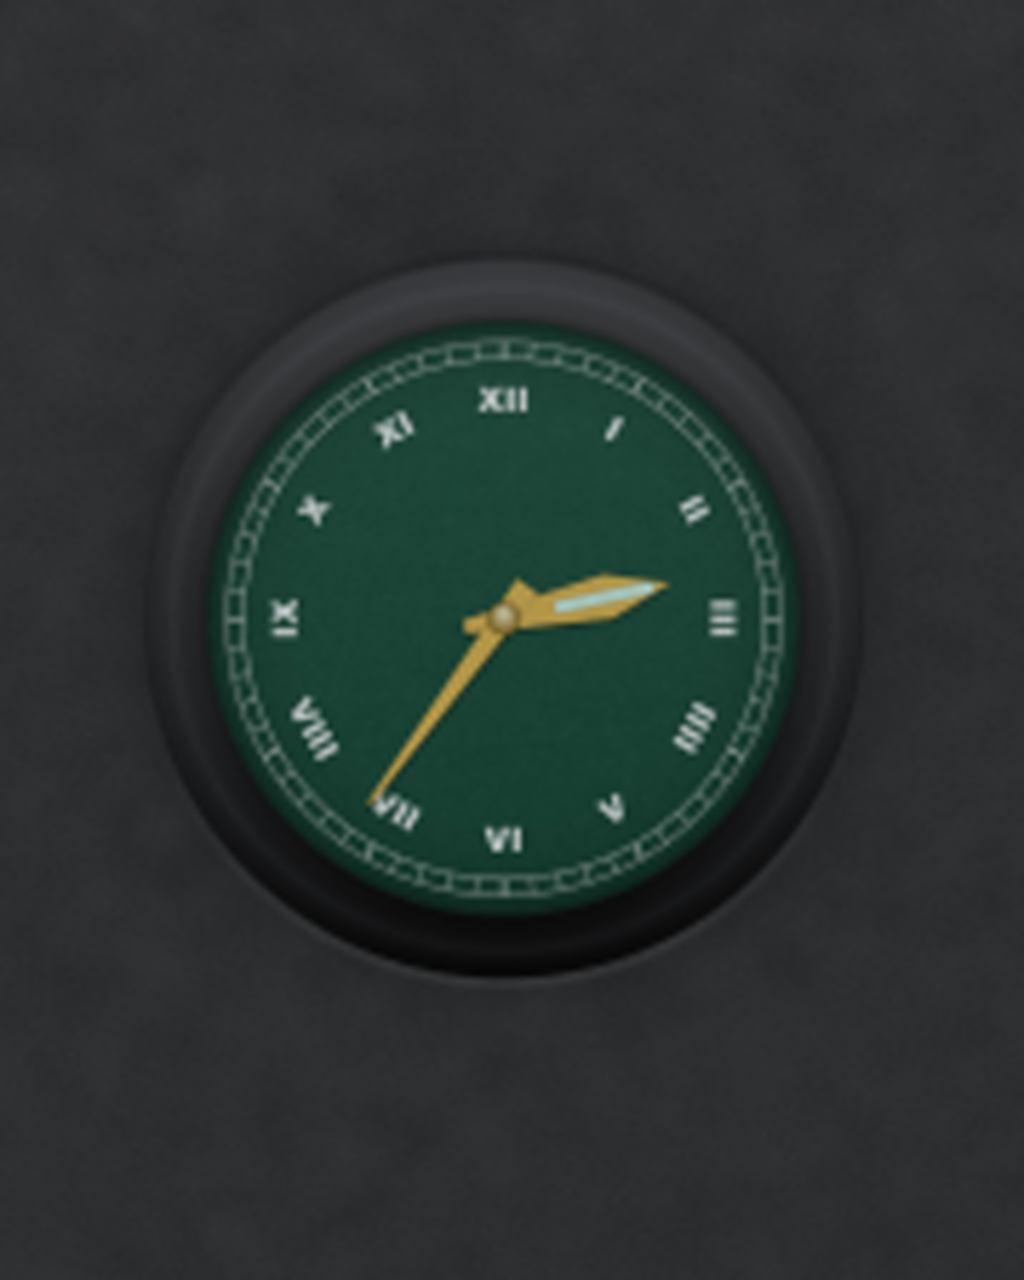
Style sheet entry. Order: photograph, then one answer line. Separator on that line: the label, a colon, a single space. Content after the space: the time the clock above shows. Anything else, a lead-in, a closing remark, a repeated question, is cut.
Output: 2:36
